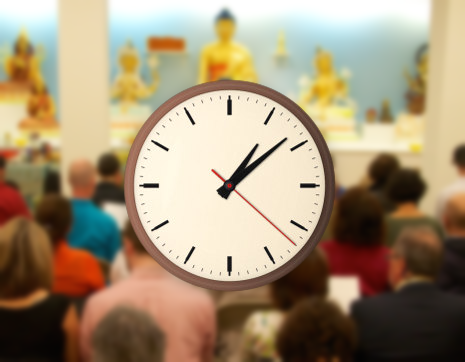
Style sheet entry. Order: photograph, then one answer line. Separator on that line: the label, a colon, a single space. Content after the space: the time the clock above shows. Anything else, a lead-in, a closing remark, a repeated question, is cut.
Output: 1:08:22
